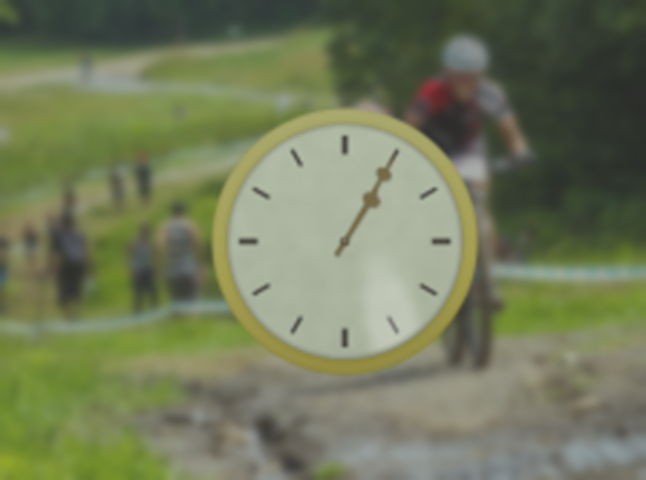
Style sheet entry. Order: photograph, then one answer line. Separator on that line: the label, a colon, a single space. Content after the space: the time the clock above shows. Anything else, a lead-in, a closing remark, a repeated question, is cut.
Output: 1:05
